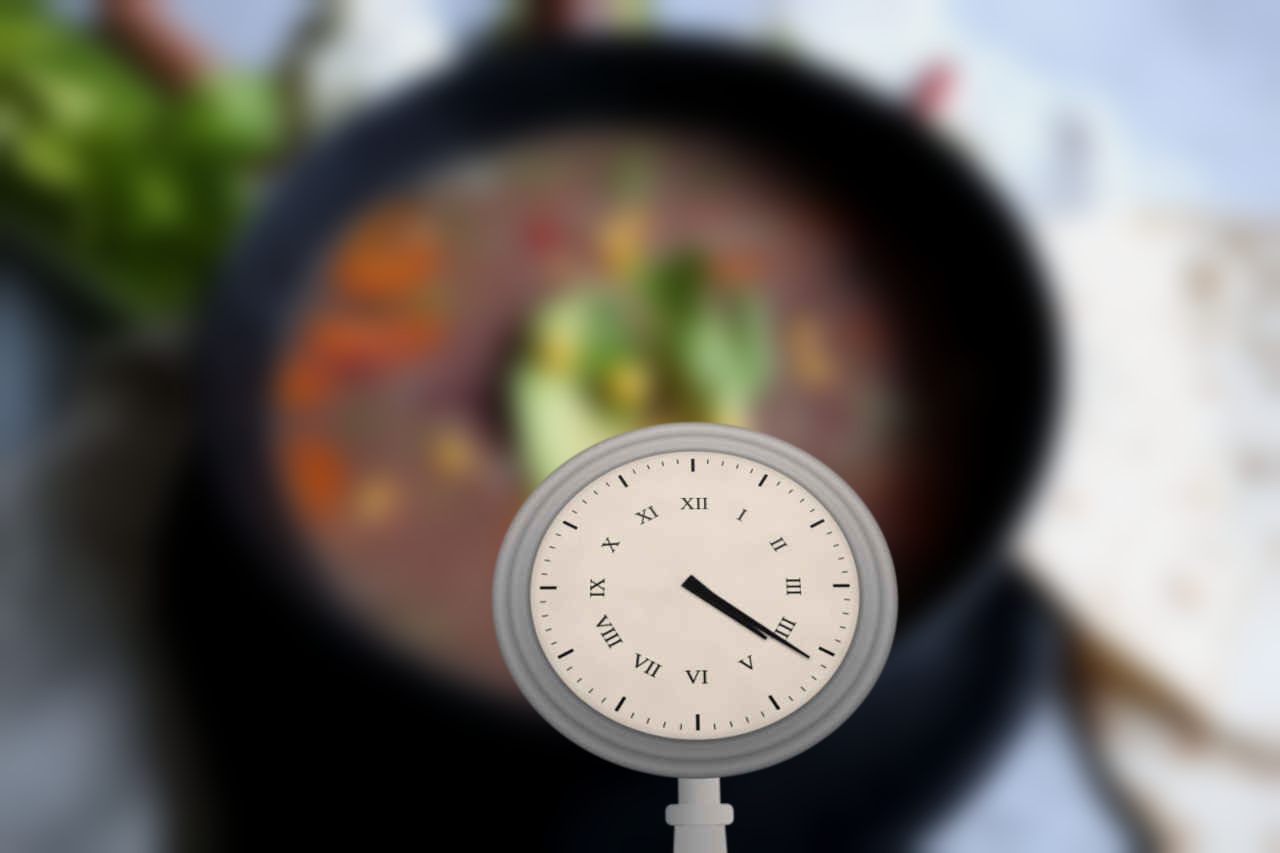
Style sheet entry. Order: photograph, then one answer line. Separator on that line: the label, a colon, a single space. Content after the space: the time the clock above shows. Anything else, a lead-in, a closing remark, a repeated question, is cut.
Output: 4:21
